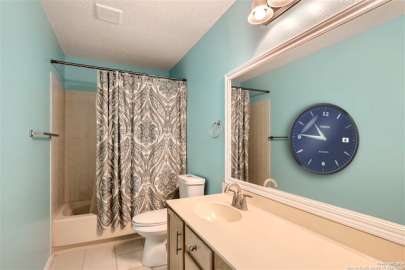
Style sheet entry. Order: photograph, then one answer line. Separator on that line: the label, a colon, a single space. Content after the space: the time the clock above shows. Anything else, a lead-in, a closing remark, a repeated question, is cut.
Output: 10:46
